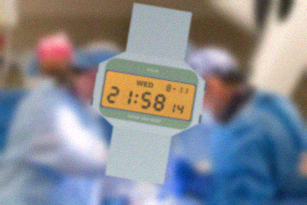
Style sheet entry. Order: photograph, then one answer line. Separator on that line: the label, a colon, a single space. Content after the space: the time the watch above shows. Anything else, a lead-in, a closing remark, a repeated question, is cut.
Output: 21:58:14
